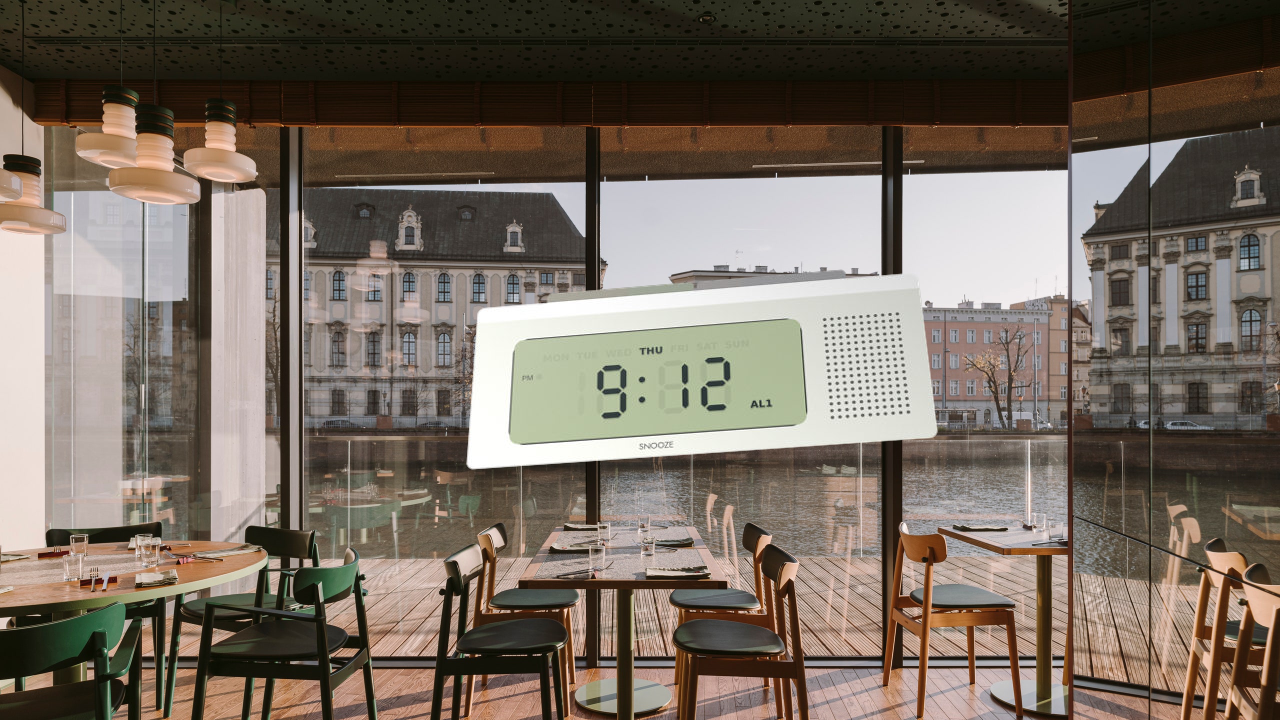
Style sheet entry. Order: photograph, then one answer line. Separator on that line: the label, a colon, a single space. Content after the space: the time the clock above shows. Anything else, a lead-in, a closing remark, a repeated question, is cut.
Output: 9:12
